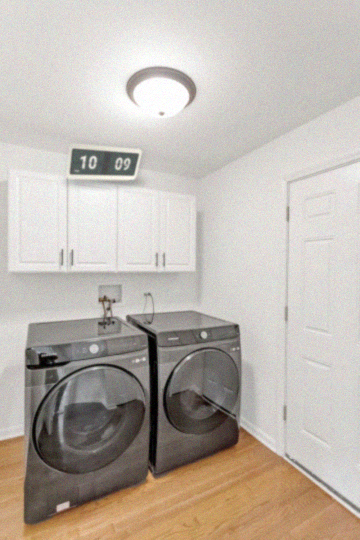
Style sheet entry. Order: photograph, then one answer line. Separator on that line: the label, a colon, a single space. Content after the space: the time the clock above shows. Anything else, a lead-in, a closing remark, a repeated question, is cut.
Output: 10:09
